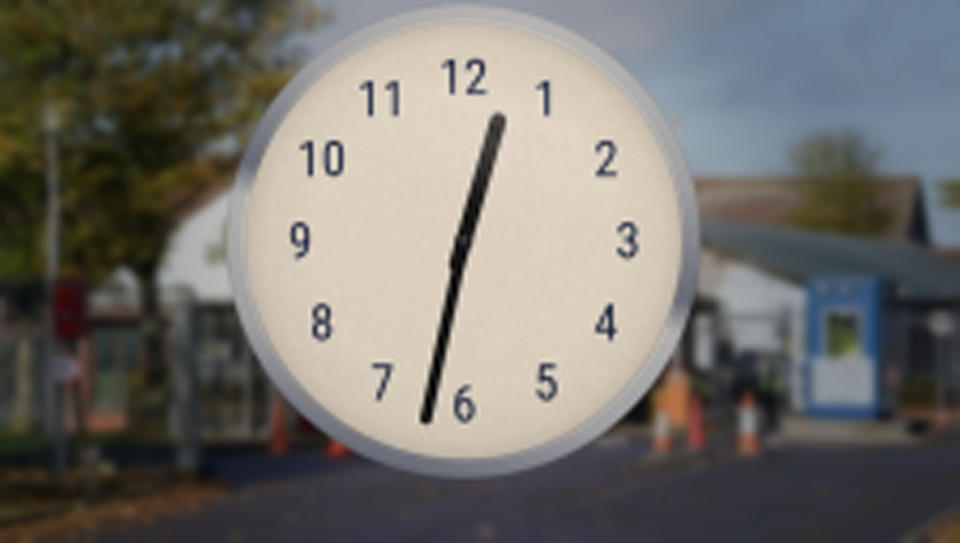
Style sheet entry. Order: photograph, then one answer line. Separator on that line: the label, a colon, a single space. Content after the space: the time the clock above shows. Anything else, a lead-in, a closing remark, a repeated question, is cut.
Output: 12:32
